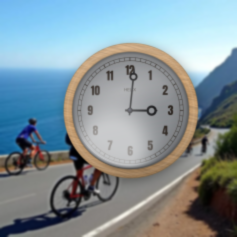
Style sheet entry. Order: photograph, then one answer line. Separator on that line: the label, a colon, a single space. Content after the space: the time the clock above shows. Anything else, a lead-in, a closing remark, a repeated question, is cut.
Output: 3:01
